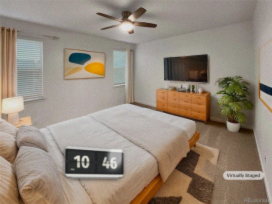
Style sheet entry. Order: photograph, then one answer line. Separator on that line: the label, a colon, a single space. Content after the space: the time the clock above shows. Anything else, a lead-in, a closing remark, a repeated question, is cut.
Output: 10:46
